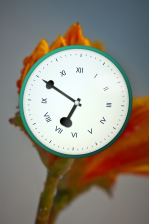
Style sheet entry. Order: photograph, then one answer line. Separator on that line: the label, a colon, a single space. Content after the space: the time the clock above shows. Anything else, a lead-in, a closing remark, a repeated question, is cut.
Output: 6:50
